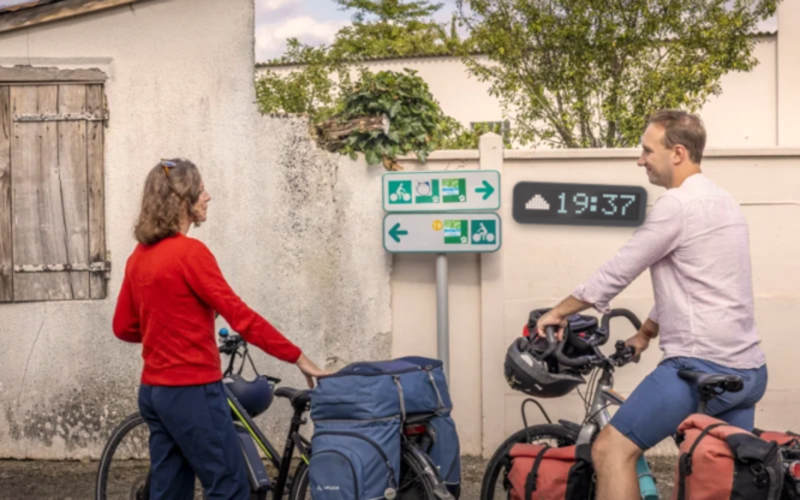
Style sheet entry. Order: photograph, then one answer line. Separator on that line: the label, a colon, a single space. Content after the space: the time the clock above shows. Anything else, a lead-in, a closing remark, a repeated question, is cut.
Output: 19:37
